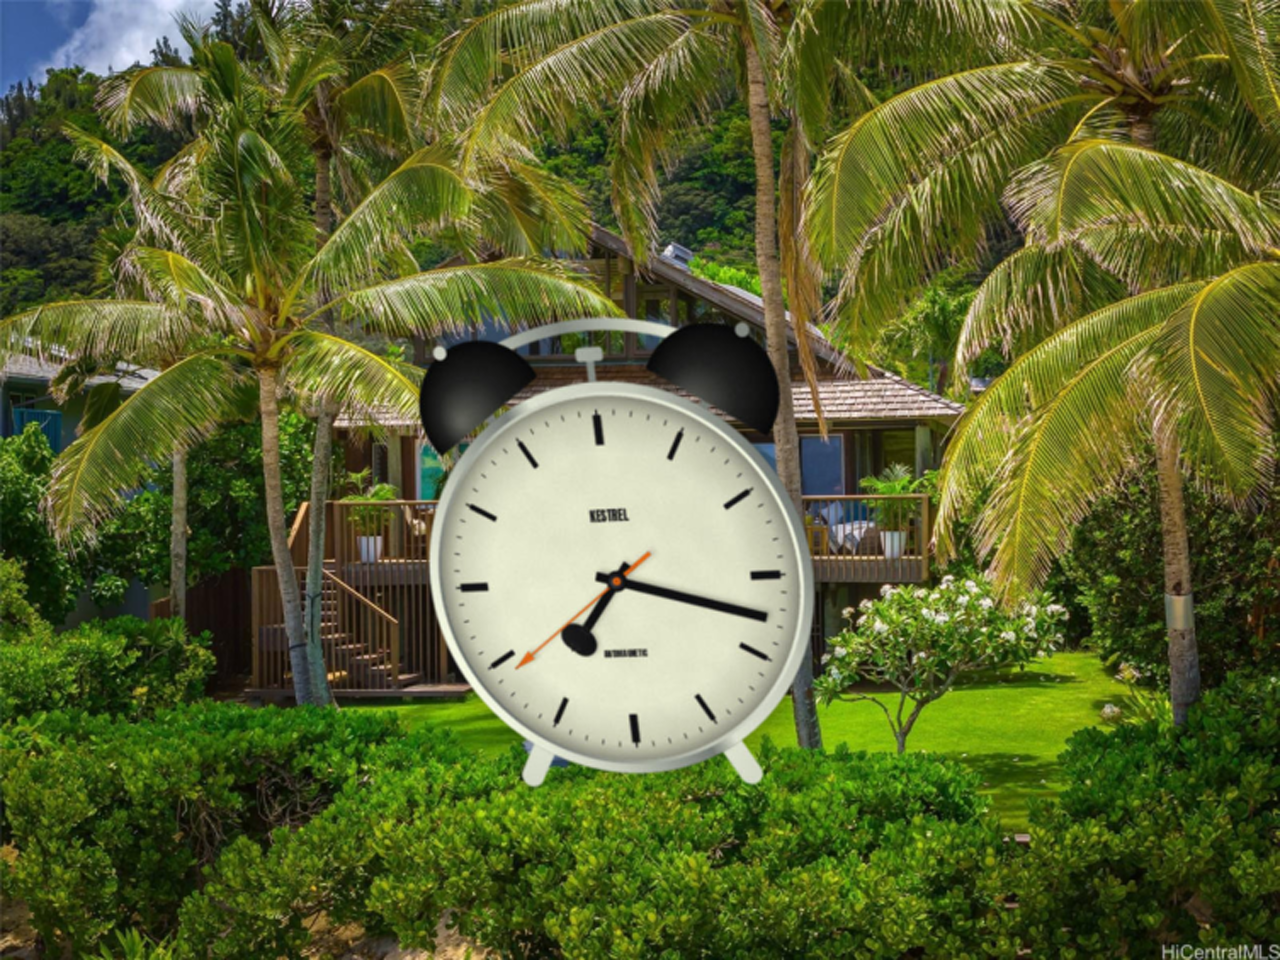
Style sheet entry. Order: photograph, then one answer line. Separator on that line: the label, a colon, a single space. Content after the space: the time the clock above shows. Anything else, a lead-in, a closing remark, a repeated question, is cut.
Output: 7:17:39
